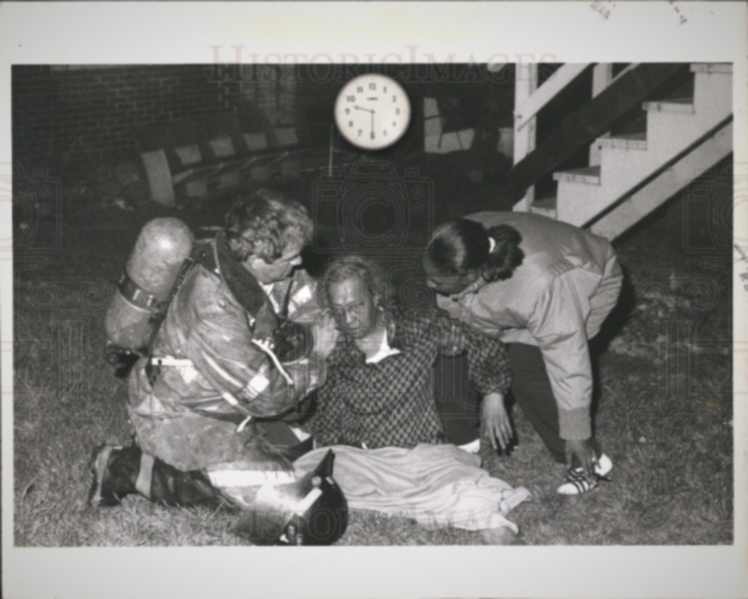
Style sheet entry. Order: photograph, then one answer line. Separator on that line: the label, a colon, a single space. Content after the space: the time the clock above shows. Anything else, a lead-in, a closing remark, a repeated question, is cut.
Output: 9:30
